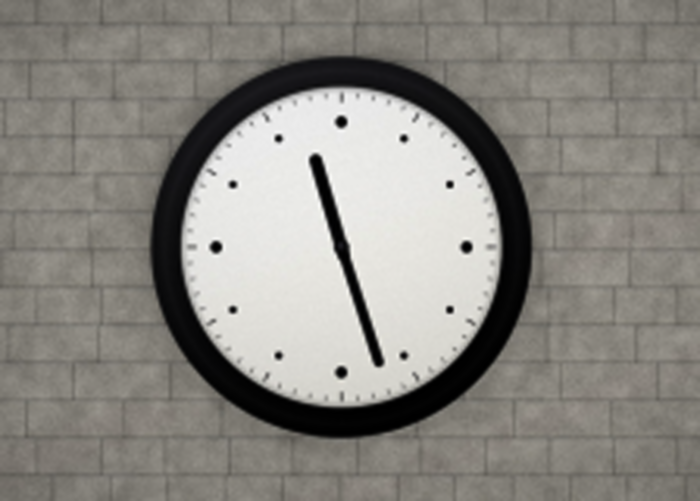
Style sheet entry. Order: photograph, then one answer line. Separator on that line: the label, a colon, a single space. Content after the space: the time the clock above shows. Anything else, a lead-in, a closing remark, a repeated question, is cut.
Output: 11:27
